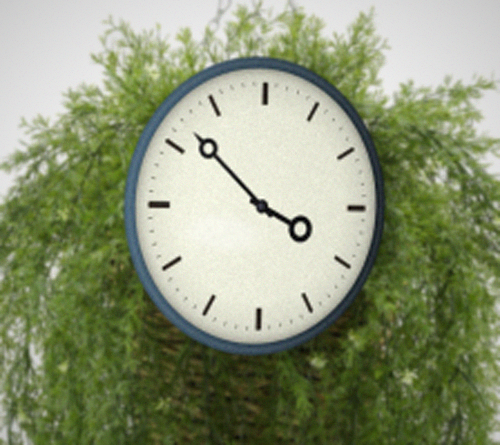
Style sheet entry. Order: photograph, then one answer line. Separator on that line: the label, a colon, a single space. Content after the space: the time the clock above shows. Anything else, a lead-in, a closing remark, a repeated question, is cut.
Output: 3:52
